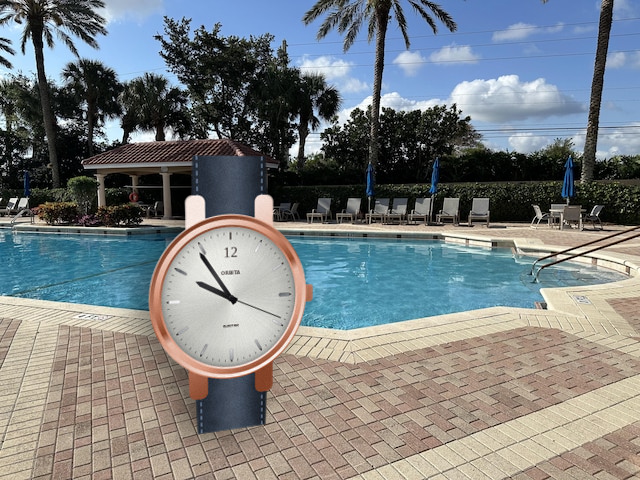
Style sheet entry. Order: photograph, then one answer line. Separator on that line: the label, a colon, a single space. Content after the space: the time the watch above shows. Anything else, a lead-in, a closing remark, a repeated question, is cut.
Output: 9:54:19
